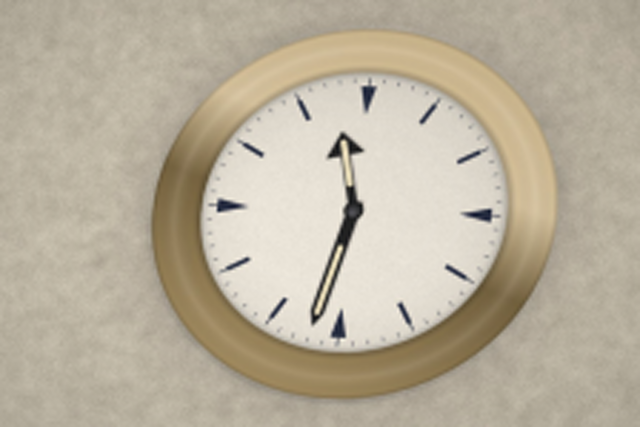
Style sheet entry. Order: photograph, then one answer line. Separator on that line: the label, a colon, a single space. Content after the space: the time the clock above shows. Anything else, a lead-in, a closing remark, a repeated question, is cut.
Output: 11:32
